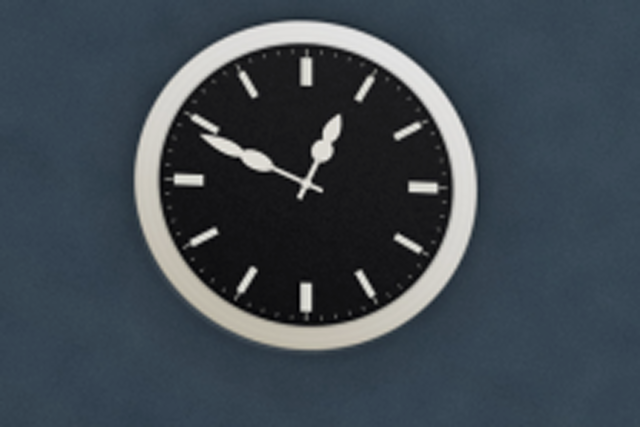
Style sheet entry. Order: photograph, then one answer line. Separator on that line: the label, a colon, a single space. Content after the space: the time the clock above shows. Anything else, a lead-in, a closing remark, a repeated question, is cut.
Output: 12:49
